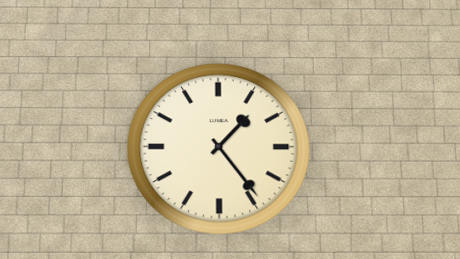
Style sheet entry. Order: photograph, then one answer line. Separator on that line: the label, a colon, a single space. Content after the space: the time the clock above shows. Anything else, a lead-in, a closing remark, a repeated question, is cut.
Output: 1:24
